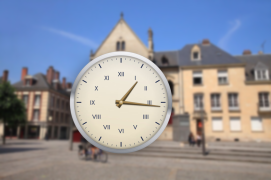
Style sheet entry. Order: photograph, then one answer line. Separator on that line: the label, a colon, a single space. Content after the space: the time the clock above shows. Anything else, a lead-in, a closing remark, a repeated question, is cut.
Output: 1:16
